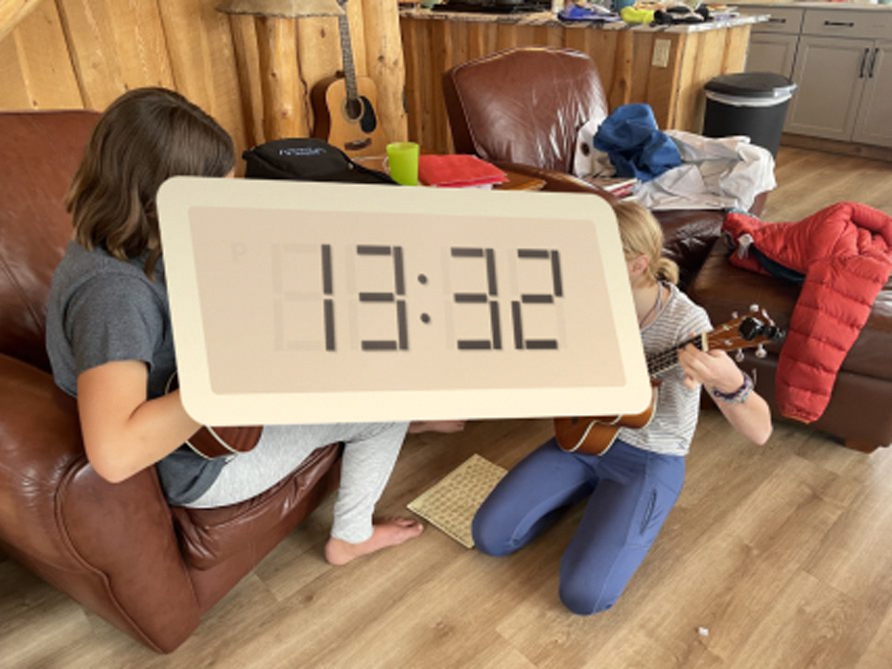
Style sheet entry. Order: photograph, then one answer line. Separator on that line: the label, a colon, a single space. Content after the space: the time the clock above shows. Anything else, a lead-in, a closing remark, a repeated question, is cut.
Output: 13:32
